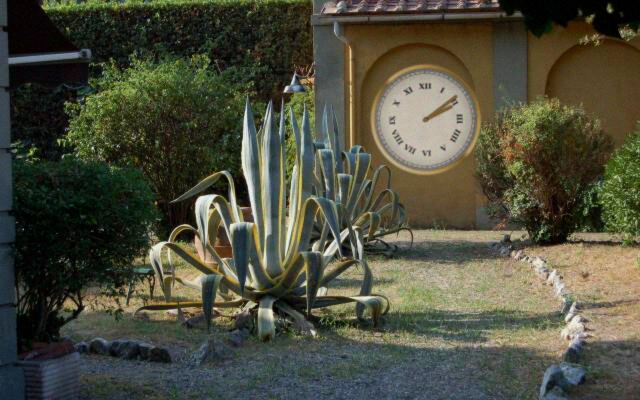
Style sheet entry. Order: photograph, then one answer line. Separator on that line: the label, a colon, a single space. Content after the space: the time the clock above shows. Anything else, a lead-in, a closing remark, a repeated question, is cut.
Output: 2:09
